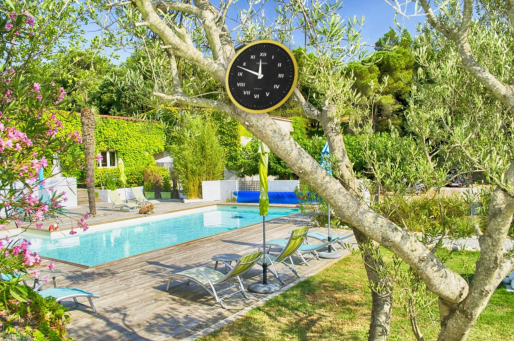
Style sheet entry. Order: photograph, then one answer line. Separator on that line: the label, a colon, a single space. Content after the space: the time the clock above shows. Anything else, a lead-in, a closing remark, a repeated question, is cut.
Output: 11:48
